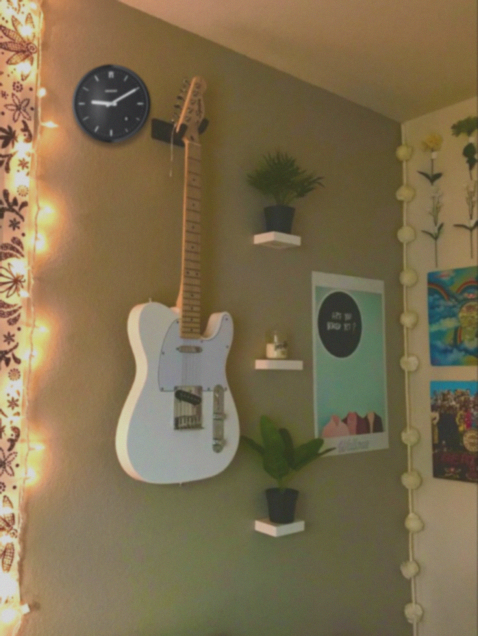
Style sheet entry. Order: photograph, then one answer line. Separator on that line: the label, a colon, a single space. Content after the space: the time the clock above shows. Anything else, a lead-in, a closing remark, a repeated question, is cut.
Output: 9:10
